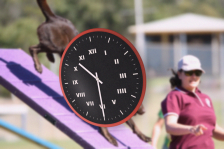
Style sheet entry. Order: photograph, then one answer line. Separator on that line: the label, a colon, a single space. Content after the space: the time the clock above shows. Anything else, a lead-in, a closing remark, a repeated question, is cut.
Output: 10:30
